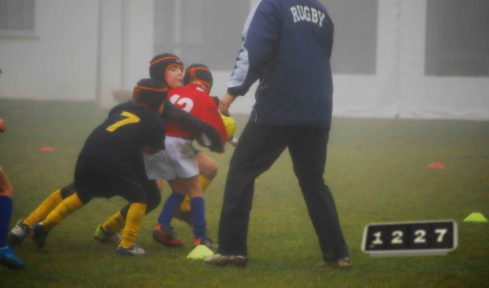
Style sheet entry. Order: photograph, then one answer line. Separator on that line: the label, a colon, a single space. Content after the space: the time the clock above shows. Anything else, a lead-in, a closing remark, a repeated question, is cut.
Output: 12:27
